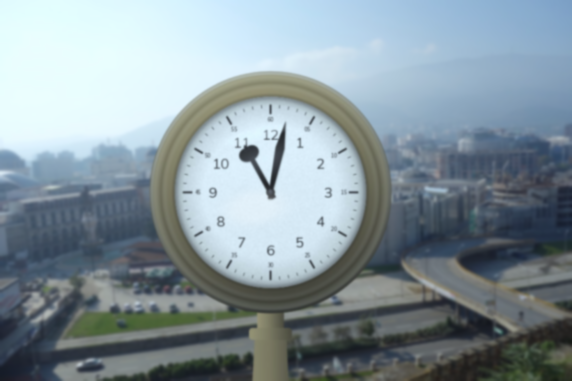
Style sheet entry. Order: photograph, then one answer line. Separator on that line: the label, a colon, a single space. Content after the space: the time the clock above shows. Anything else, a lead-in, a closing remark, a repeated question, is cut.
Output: 11:02
